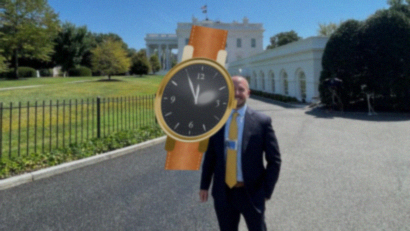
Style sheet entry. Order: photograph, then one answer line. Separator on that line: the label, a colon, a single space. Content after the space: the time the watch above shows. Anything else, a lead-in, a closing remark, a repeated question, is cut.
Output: 11:55
